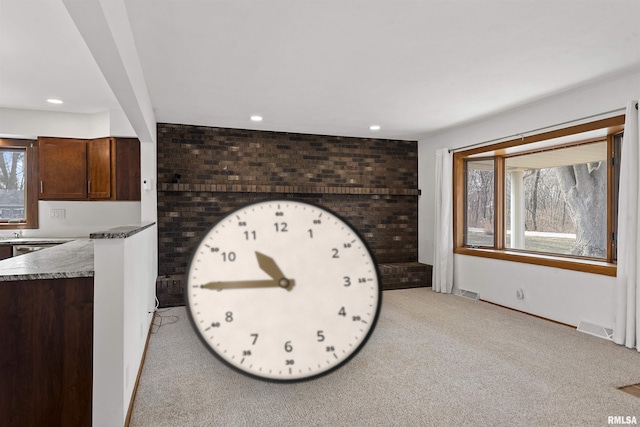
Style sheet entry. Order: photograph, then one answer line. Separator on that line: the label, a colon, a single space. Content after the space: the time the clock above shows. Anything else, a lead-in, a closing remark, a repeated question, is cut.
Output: 10:45
